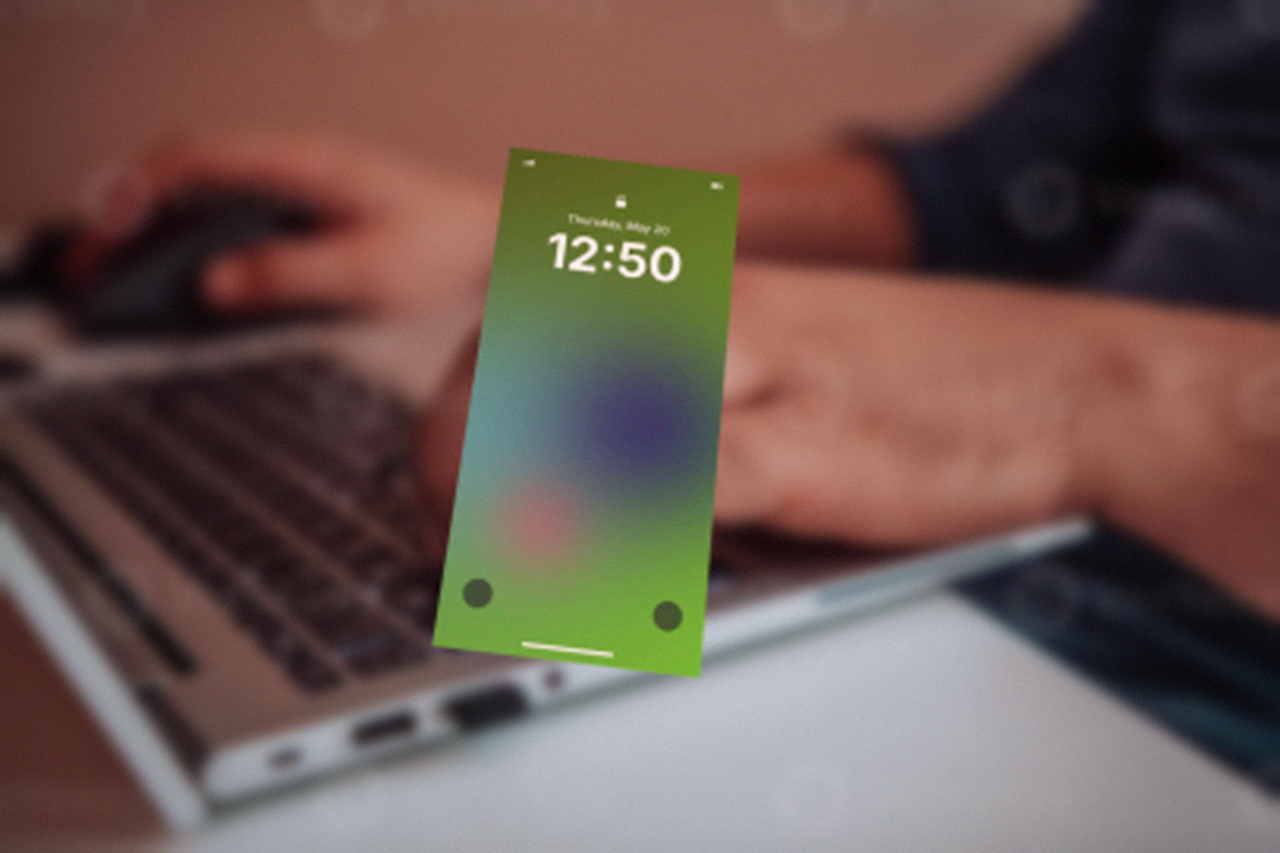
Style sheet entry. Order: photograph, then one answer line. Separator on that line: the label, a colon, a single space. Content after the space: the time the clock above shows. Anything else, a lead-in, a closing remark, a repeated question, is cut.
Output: 12:50
